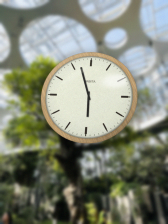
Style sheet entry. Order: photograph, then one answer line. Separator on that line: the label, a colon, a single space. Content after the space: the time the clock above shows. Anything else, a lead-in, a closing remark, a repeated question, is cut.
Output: 5:57
